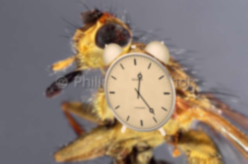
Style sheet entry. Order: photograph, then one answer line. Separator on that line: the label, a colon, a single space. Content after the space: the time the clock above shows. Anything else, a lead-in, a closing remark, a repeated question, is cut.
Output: 12:24
